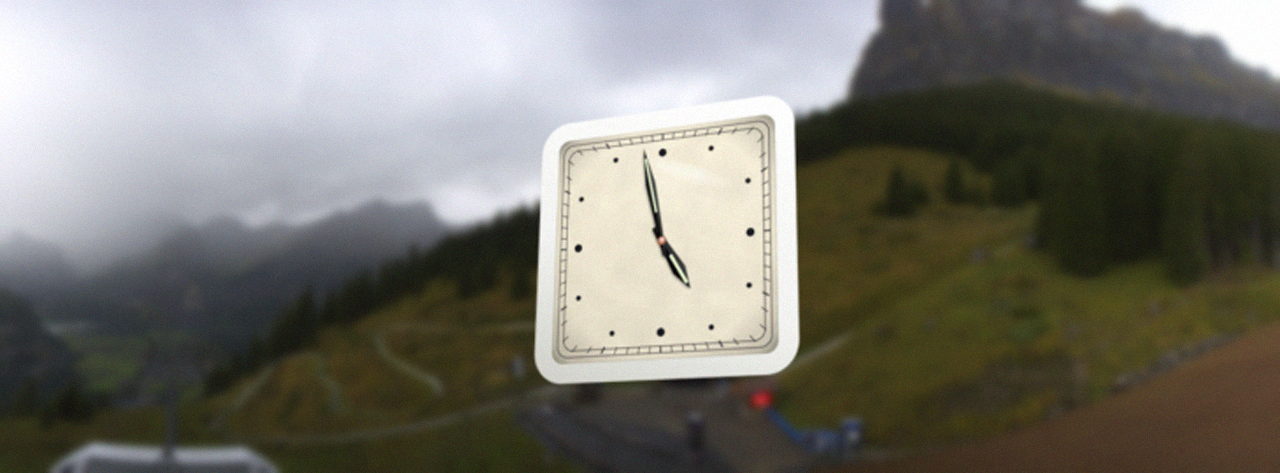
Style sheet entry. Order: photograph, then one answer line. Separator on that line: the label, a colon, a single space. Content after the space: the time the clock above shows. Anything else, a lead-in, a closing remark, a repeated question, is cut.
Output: 4:58
